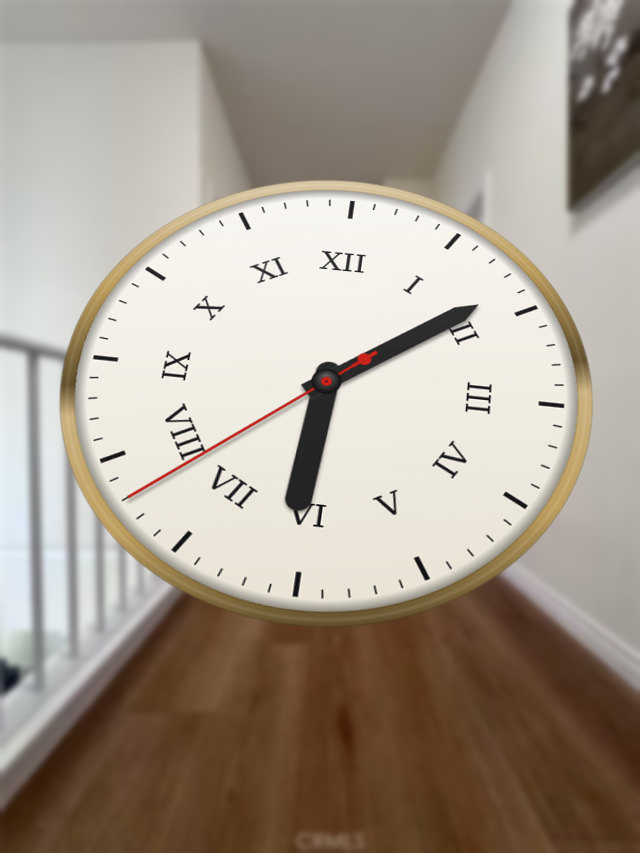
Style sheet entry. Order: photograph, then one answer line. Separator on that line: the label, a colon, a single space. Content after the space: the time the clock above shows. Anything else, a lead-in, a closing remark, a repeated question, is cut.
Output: 6:08:38
